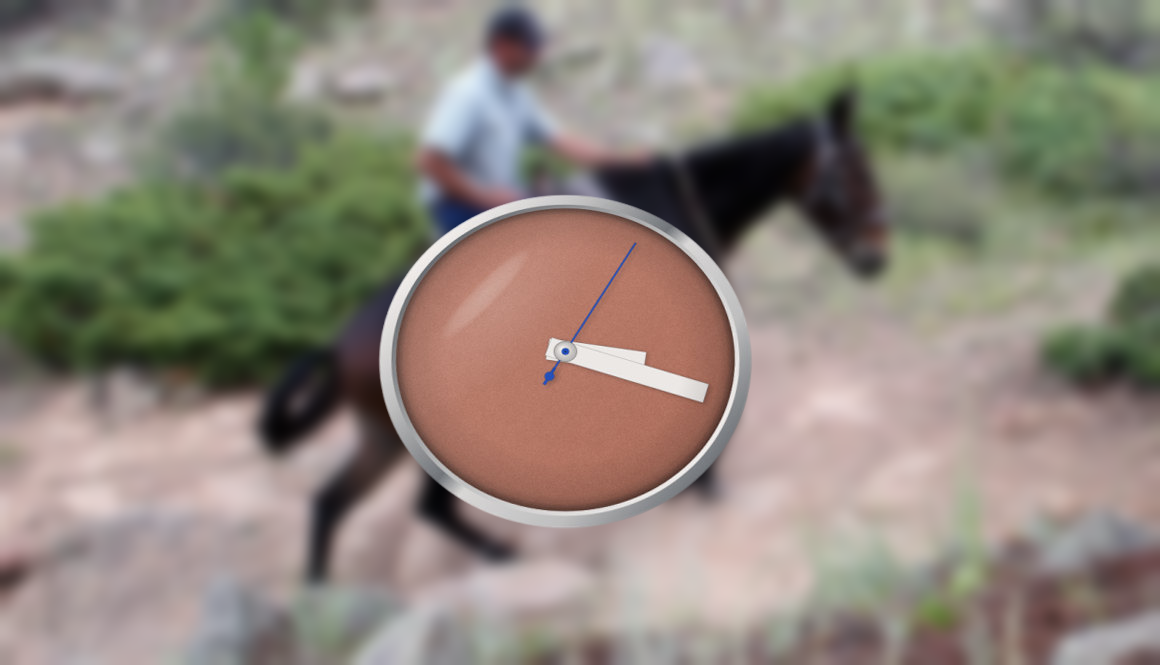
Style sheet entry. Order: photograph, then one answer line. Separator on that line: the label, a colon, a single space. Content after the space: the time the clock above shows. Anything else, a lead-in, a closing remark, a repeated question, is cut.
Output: 3:18:05
